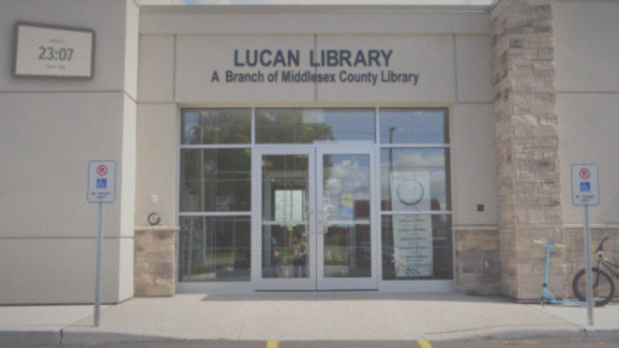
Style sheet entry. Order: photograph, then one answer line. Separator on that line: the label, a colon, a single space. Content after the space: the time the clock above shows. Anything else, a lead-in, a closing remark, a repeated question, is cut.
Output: 23:07
